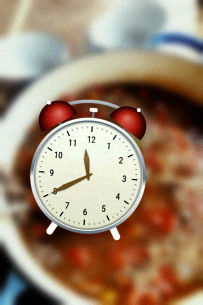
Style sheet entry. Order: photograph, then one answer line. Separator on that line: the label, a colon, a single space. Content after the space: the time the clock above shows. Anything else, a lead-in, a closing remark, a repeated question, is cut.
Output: 11:40
